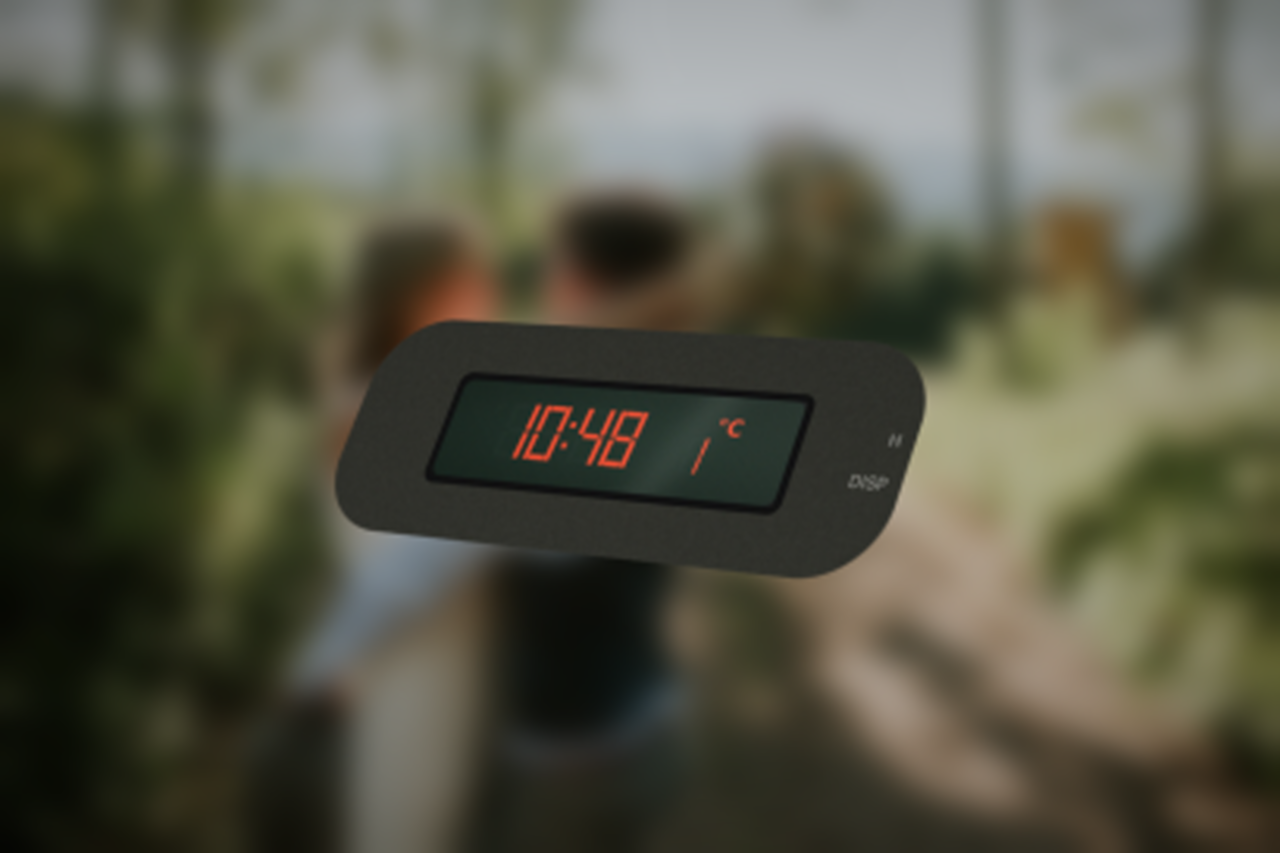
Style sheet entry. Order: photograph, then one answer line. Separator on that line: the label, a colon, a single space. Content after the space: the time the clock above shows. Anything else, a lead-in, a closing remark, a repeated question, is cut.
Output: 10:48
